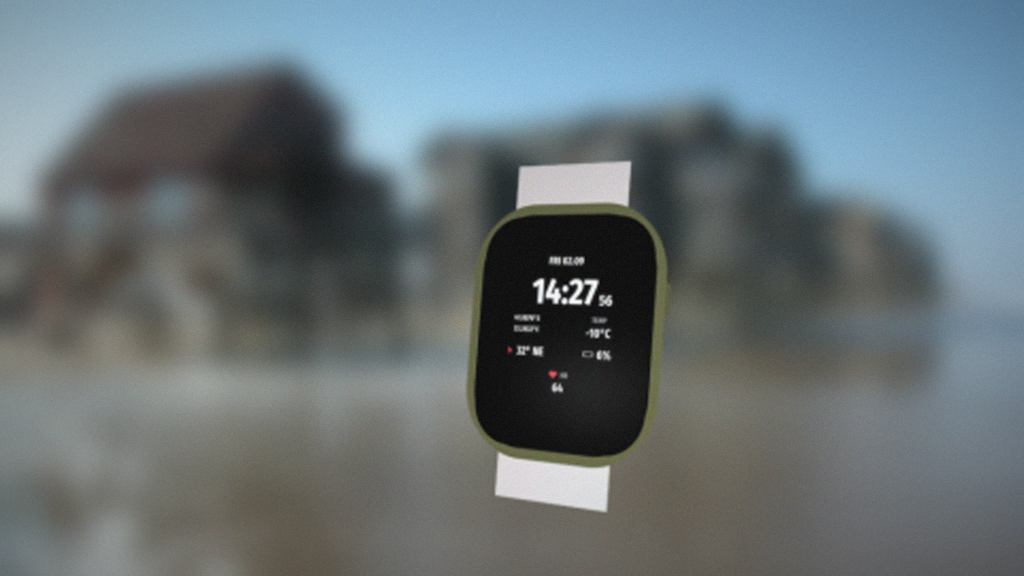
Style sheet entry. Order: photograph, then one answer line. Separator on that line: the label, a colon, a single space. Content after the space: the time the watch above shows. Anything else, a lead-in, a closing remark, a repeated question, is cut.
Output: 14:27
